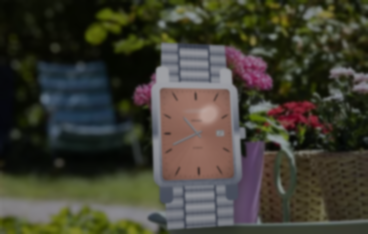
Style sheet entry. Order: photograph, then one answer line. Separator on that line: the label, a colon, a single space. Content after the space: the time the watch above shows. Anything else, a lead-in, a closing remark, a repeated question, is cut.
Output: 10:41
